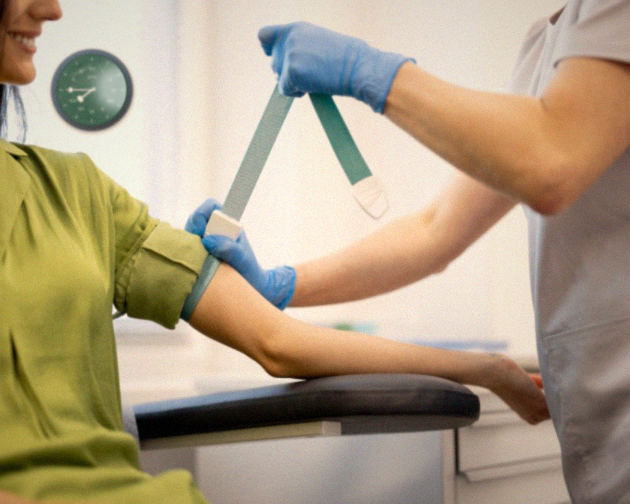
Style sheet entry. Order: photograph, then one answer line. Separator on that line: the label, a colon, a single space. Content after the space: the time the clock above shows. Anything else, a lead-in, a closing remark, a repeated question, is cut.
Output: 7:45
